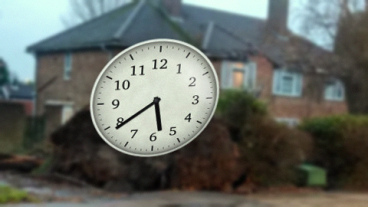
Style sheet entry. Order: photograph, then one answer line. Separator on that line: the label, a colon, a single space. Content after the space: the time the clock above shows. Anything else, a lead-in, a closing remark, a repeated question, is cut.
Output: 5:39
